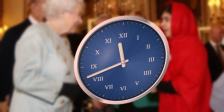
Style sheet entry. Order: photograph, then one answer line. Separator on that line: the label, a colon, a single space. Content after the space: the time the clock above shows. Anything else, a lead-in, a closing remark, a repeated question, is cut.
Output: 11:42
